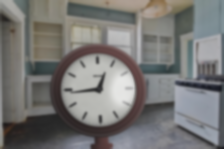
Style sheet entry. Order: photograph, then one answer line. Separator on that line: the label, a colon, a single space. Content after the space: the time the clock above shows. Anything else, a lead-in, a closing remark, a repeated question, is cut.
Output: 12:44
